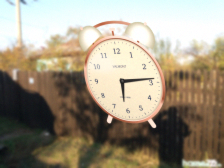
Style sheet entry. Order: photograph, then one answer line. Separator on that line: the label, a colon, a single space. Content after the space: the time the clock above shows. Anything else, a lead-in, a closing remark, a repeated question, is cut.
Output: 6:14
